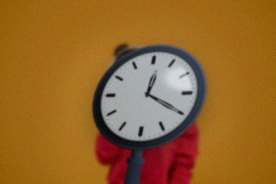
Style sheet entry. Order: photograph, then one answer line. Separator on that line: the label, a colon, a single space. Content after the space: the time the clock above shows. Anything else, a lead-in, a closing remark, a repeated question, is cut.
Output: 12:20
